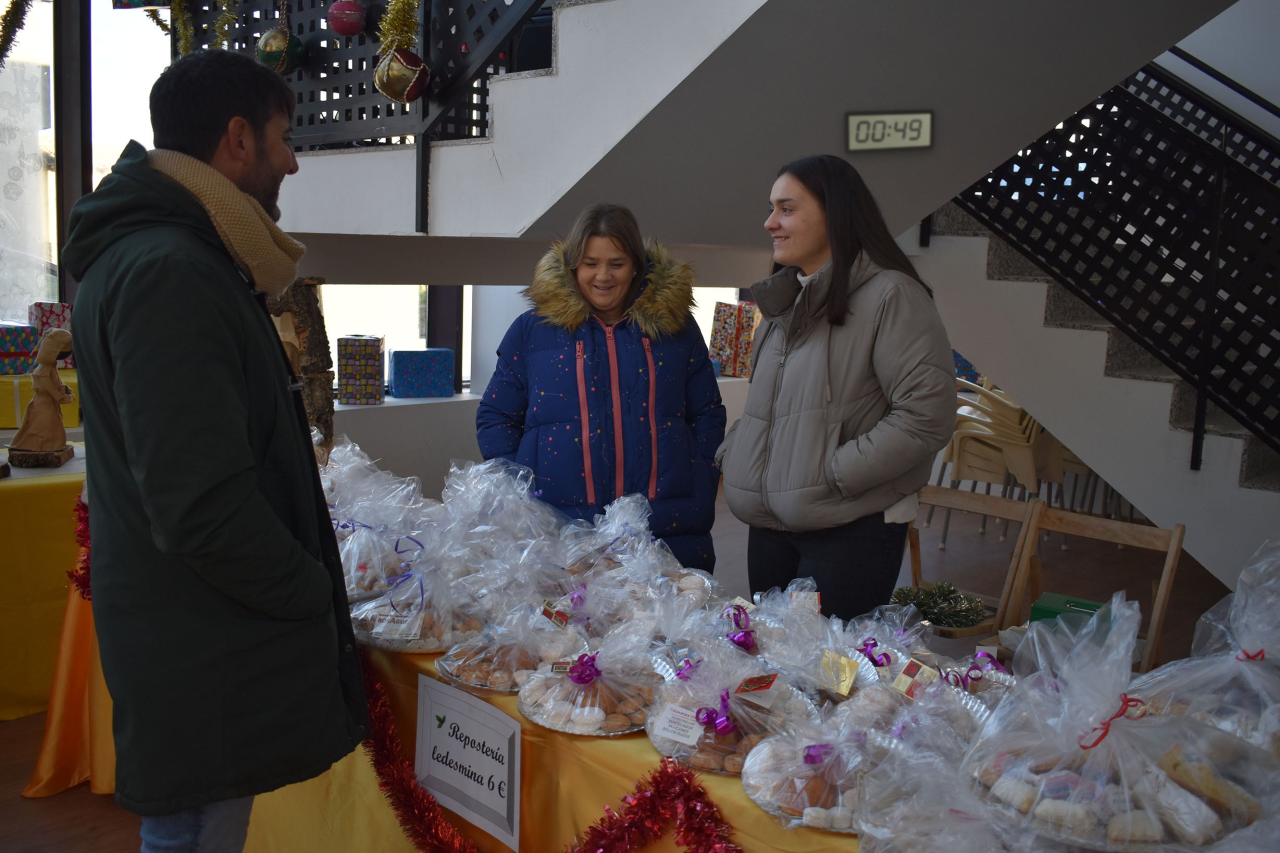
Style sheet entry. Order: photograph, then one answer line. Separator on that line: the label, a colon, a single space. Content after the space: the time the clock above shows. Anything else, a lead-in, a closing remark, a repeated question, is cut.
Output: 0:49
